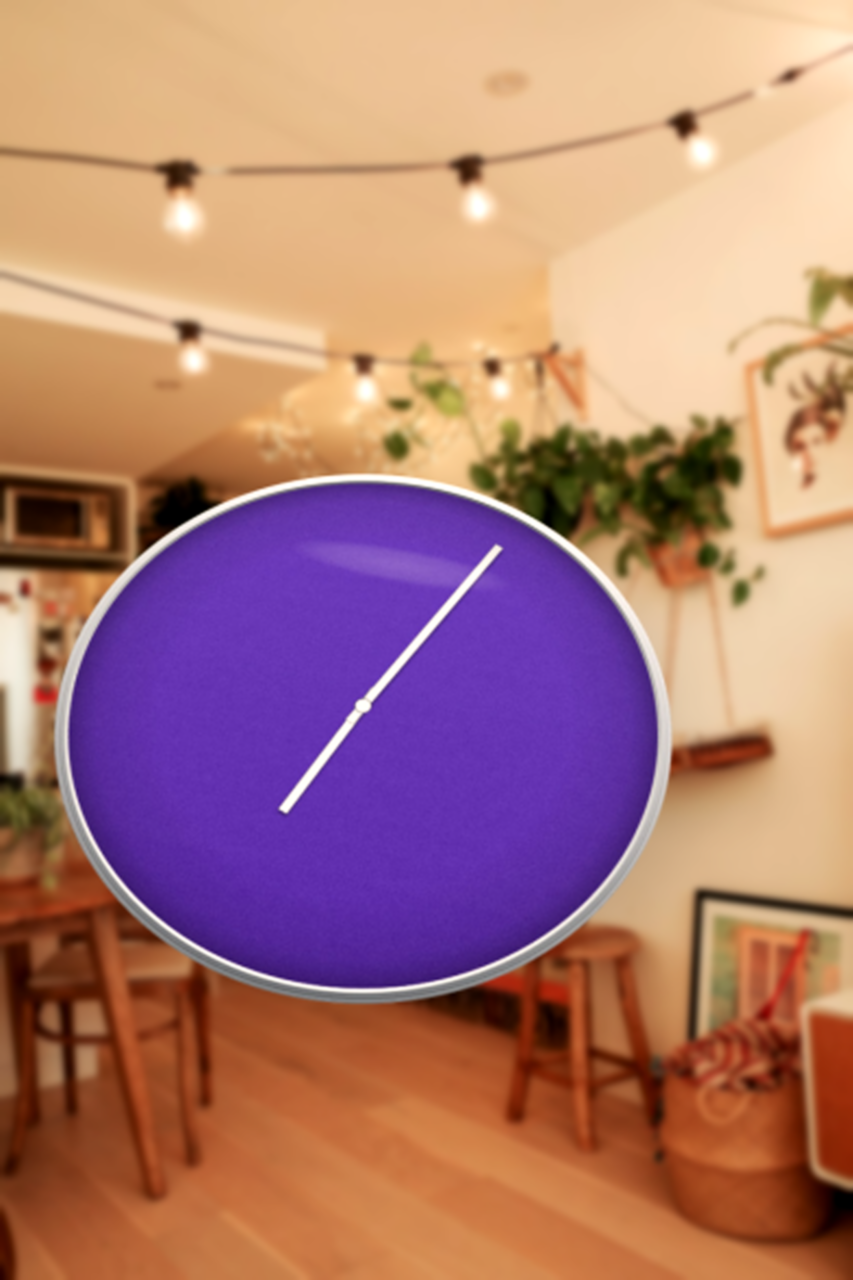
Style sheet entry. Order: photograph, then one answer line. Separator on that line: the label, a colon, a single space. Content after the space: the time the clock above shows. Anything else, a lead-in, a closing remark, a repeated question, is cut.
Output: 7:06
